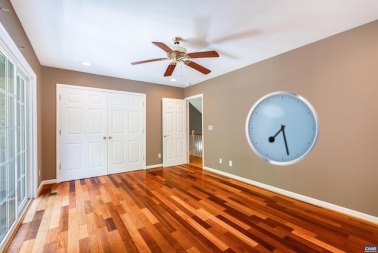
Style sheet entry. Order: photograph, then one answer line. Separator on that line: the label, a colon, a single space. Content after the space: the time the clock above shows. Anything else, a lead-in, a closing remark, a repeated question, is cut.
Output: 7:28
